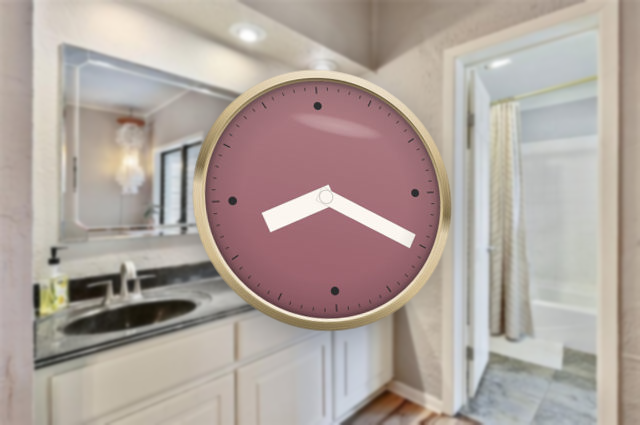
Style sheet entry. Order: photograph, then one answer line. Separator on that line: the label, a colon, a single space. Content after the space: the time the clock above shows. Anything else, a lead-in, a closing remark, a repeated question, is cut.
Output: 8:20
